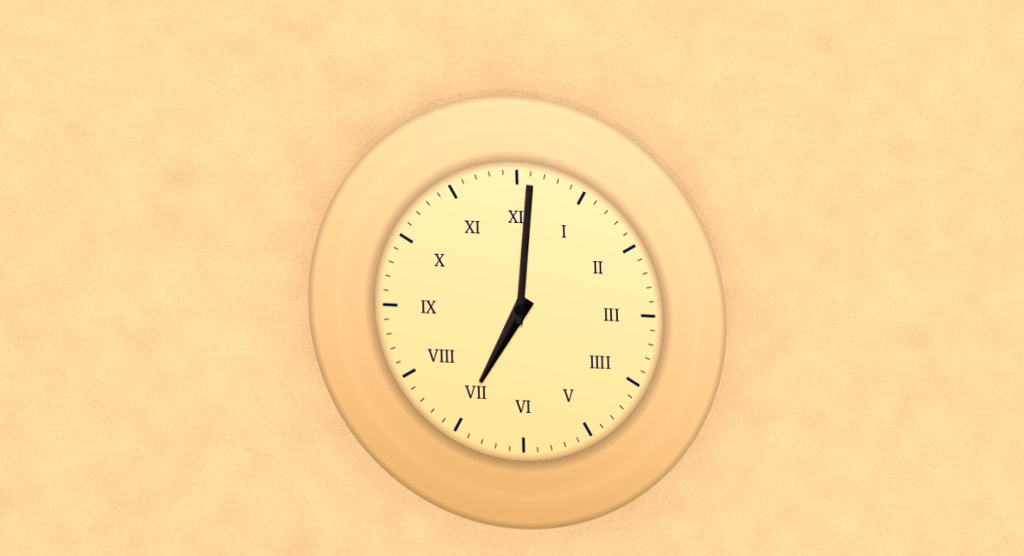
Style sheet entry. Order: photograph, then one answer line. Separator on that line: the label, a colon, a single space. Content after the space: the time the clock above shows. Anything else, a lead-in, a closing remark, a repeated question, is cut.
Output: 7:01
